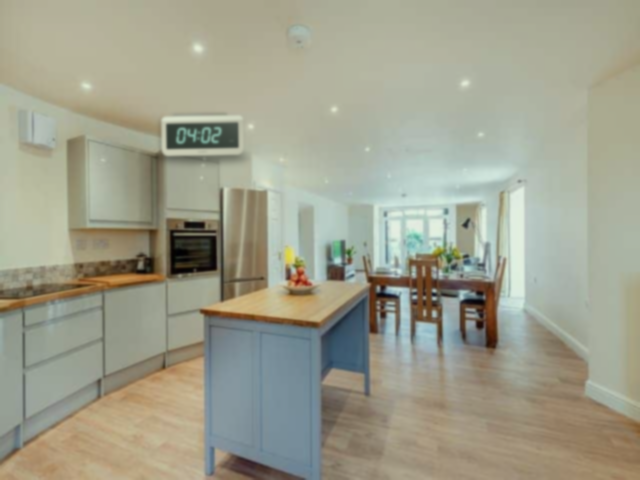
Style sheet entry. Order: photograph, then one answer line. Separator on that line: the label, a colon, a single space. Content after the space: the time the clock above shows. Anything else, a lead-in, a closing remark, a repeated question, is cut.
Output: 4:02
